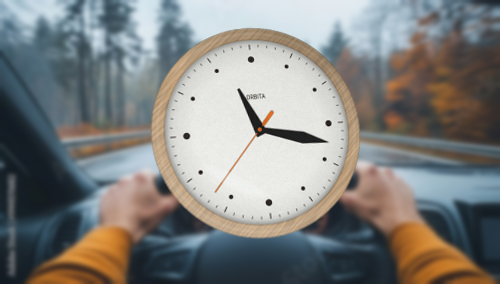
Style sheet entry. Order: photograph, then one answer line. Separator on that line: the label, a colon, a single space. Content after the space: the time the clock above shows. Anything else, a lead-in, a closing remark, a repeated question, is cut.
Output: 11:17:37
